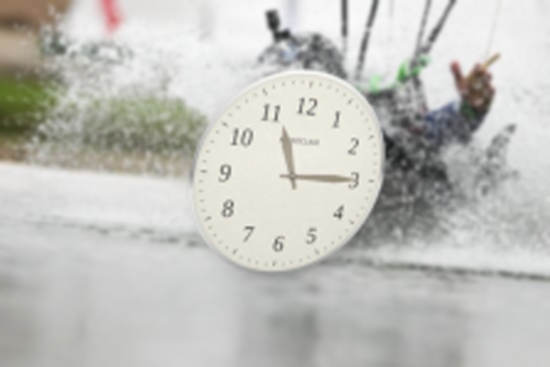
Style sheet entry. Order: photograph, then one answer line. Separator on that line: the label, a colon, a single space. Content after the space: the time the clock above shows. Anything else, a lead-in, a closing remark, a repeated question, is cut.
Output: 11:15
